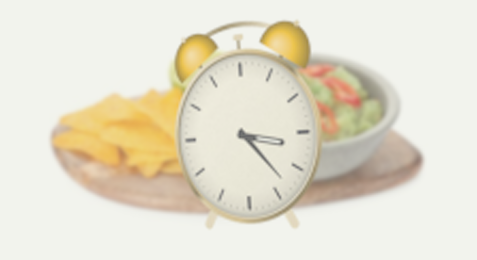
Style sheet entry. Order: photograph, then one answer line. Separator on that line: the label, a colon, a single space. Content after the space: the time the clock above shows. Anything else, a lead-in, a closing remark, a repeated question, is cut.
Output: 3:23
